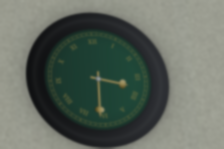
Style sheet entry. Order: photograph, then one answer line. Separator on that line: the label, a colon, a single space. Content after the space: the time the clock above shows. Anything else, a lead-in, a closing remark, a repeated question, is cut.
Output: 3:31
